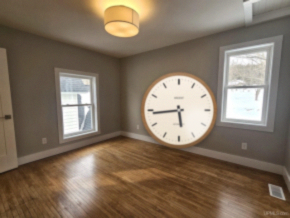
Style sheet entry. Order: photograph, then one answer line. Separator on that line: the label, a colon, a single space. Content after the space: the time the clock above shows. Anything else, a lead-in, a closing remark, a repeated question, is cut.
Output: 5:44
